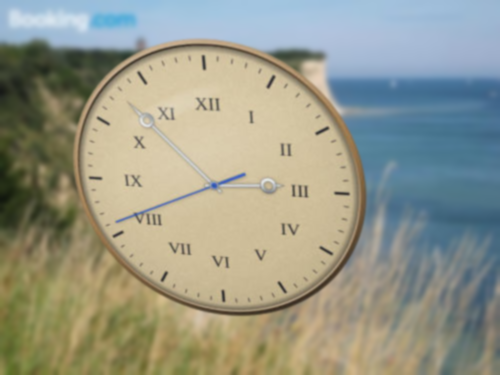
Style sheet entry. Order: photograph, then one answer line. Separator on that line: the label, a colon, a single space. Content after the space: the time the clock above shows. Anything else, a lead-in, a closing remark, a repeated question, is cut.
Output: 2:52:41
